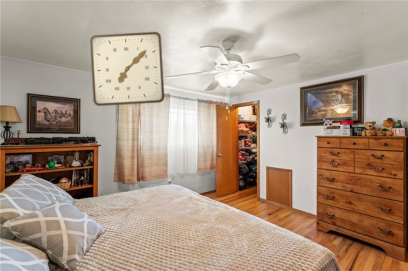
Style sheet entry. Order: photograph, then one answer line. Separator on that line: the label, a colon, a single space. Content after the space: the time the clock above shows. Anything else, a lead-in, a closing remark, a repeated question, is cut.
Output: 7:08
